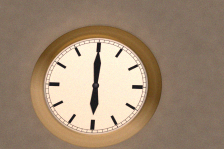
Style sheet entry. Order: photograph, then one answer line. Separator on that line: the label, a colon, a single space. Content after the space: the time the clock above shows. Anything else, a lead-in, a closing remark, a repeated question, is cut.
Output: 6:00
